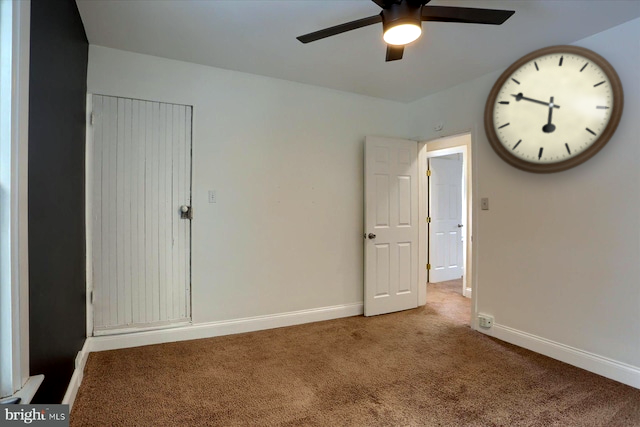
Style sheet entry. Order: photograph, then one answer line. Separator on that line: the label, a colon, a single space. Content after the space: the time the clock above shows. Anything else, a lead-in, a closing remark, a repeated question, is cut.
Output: 5:47
